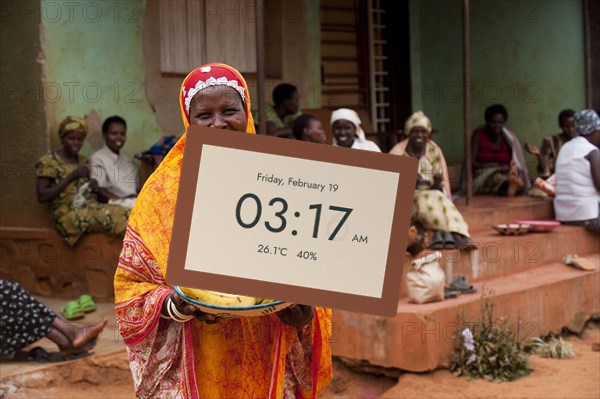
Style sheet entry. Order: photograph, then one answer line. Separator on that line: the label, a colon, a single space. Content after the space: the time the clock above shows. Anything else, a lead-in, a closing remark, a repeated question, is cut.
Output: 3:17
